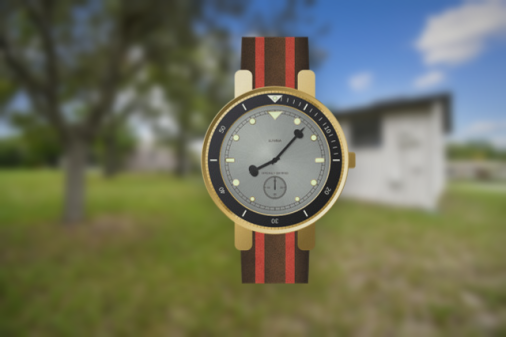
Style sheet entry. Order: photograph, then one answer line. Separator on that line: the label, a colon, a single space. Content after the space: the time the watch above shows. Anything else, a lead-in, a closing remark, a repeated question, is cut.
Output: 8:07
